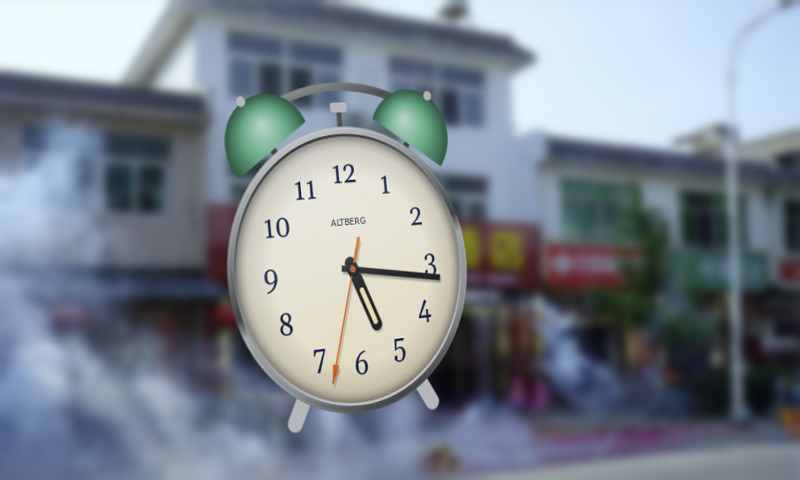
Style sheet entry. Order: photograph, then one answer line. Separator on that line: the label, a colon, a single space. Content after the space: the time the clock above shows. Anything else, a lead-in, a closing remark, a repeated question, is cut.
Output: 5:16:33
